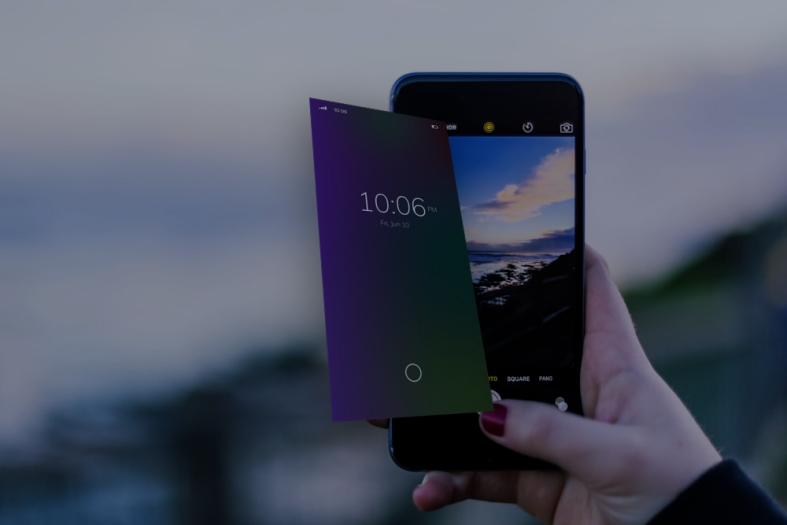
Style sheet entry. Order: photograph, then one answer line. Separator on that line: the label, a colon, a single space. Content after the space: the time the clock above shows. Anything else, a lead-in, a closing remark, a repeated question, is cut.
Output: 10:06
